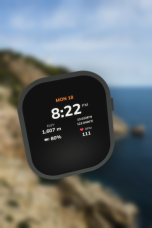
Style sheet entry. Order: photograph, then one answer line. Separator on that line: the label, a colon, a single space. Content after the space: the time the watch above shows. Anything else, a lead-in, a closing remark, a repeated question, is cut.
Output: 8:22
